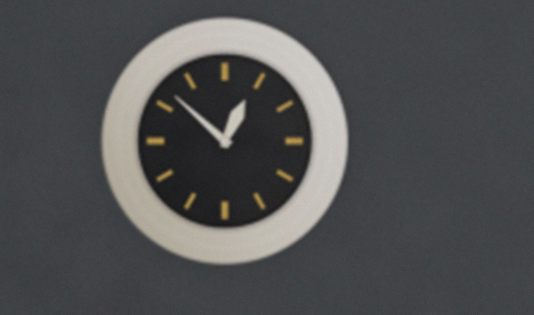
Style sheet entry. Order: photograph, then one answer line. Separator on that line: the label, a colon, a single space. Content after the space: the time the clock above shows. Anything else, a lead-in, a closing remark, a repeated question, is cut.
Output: 12:52
